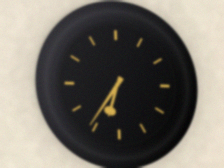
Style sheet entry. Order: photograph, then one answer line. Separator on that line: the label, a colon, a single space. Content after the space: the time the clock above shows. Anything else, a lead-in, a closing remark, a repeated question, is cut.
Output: 6:36
